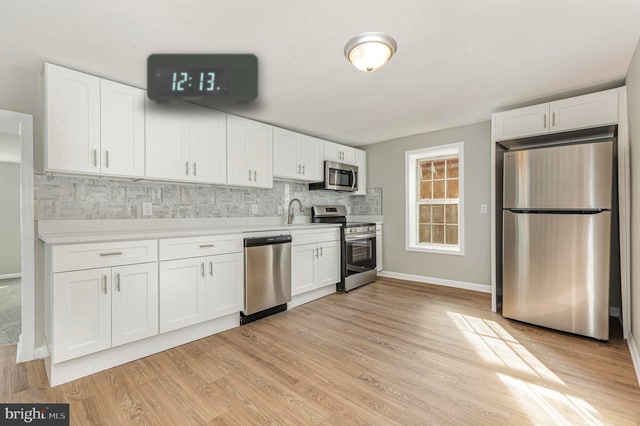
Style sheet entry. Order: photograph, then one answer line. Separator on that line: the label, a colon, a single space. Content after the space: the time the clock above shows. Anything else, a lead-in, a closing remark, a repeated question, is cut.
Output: 12:13
